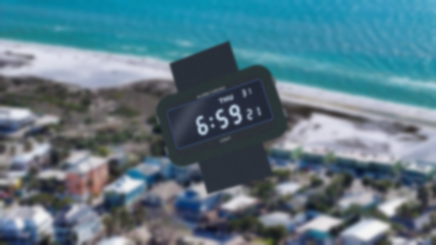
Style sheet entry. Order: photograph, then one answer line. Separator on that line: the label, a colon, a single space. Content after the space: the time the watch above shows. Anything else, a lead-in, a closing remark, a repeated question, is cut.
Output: 6:59
